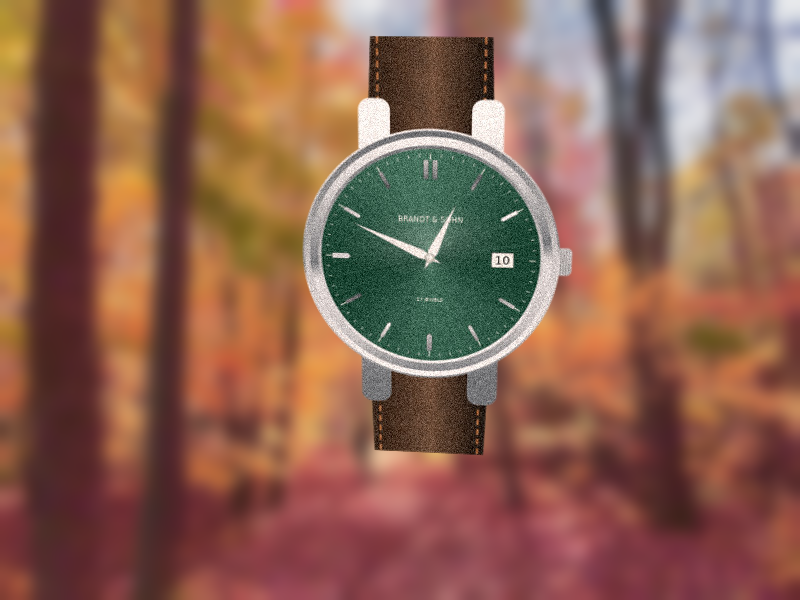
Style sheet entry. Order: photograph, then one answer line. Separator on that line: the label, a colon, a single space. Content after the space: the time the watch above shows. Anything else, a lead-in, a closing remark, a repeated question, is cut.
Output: 12:49
